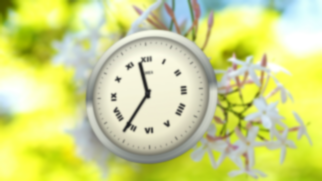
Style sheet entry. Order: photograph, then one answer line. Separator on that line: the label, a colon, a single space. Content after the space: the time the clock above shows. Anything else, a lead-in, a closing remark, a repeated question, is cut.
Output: 11:36
